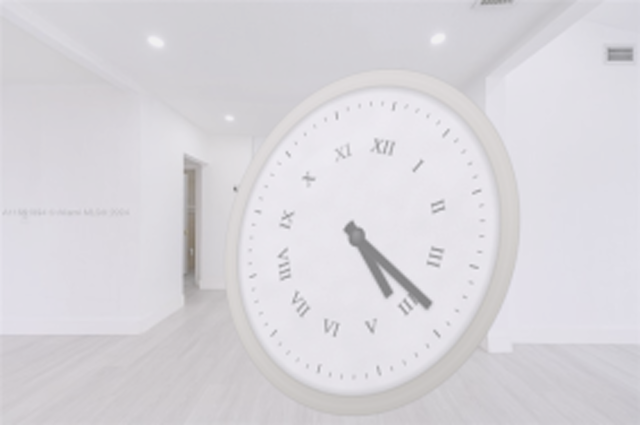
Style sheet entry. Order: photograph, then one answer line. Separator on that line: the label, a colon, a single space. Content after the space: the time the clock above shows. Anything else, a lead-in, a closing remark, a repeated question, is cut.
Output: 4:19
